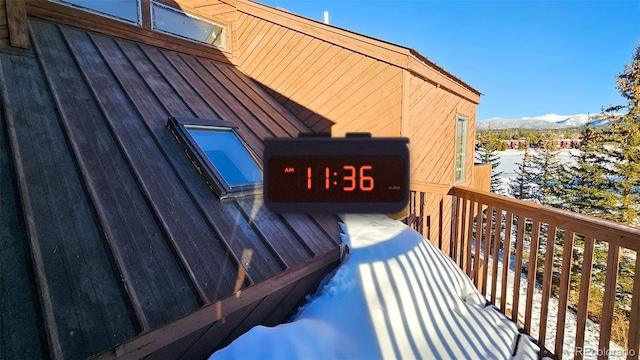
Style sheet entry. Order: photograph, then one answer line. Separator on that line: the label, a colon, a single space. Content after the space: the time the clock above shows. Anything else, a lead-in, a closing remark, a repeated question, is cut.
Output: 11:36
